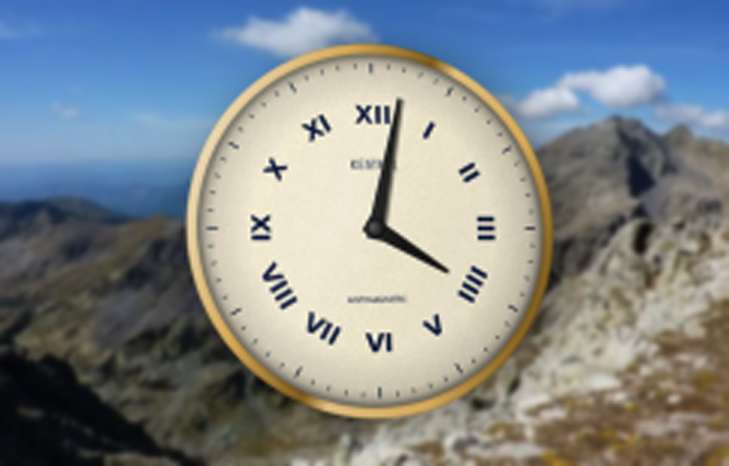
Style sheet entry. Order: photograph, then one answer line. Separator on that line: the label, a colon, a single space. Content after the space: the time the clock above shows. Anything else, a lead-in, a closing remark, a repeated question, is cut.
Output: 4:02
